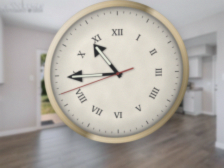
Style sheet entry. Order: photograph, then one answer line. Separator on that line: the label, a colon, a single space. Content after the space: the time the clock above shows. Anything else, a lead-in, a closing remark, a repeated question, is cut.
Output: 10:44:42
